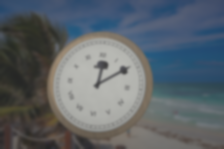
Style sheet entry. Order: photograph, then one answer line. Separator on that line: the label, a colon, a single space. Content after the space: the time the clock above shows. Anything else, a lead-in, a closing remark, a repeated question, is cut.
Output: 12:09
